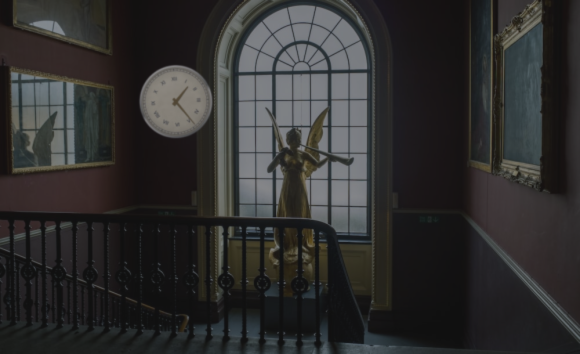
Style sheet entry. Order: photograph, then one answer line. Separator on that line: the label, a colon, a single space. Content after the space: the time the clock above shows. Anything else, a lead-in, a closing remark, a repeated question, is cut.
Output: 1:24
